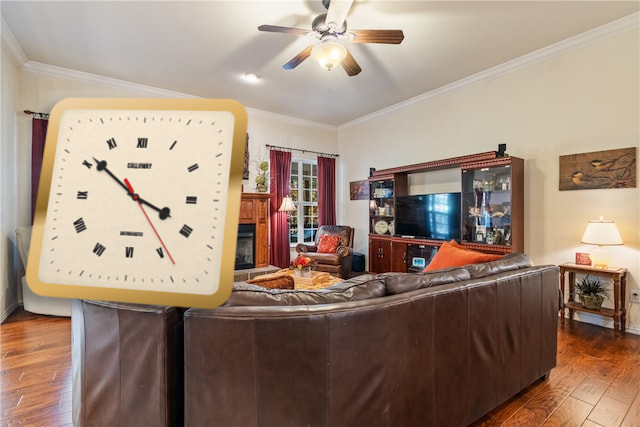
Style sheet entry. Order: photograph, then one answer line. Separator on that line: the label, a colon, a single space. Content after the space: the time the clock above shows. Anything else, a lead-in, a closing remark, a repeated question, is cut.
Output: 3:51:24
